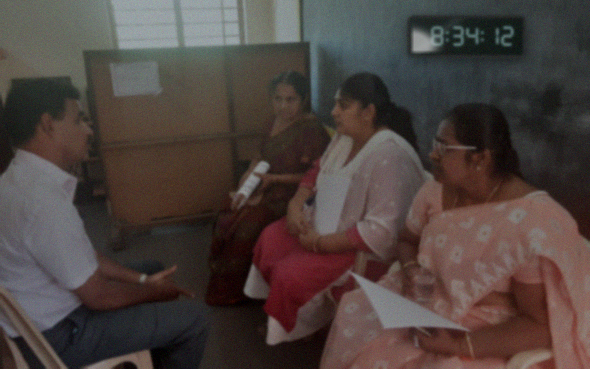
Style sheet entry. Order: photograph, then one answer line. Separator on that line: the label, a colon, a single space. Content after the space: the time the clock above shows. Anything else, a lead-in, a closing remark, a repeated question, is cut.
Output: 8:34:12
